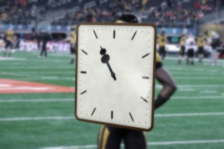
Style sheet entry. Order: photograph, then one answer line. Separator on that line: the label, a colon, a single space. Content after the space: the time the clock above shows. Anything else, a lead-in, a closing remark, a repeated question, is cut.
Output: 10:55
